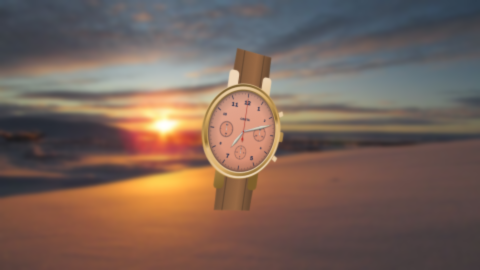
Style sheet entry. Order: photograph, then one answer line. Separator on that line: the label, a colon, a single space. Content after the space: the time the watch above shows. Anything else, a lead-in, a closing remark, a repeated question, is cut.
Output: 7:12
